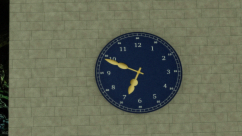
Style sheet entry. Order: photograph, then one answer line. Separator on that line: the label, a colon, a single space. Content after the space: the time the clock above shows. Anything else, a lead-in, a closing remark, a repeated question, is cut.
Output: 6:49
